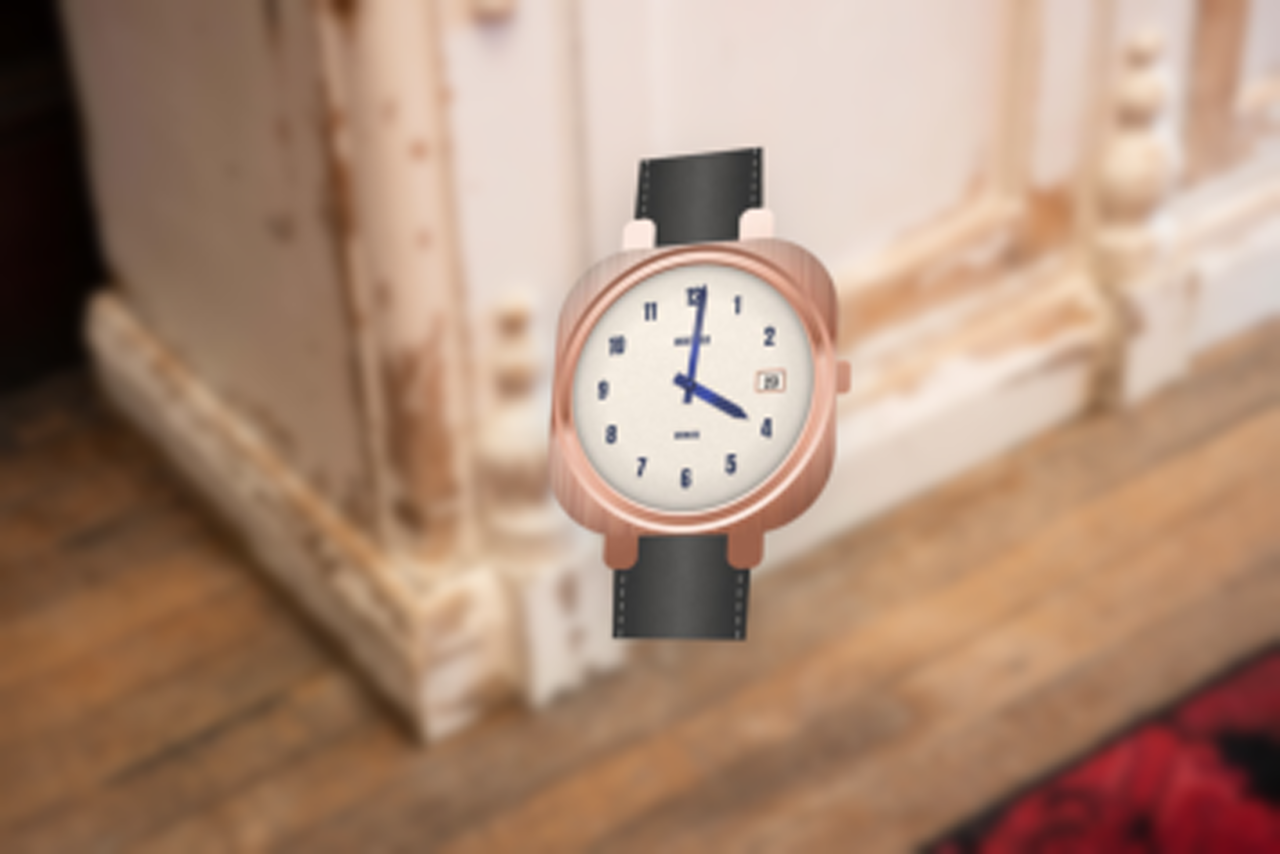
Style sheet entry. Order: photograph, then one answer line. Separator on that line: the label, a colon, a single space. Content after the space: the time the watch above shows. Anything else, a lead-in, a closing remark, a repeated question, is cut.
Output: 4:01
